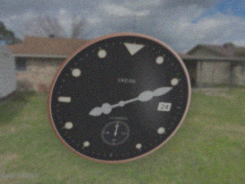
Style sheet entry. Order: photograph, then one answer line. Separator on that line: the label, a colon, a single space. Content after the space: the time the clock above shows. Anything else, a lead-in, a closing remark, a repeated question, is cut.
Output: 8:11
